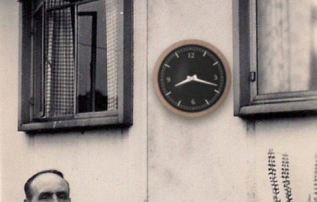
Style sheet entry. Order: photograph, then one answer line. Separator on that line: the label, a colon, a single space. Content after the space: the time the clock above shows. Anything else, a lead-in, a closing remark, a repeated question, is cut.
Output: 8:18
